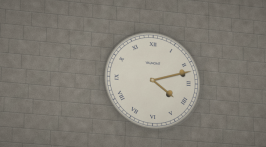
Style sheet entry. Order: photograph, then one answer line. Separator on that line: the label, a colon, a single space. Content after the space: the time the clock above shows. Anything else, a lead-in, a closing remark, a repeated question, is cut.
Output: 4:12
